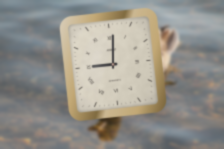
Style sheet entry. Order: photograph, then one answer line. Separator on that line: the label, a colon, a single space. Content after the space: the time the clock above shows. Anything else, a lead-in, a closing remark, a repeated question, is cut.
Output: 9:01
